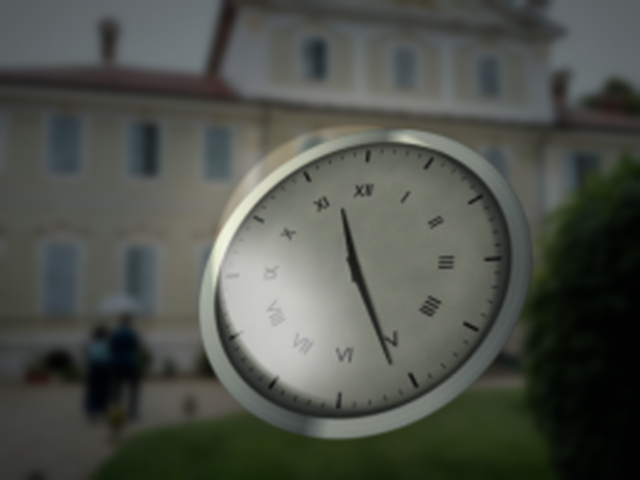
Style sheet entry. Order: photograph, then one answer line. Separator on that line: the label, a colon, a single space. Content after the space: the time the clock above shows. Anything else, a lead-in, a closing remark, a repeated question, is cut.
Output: 11:26
